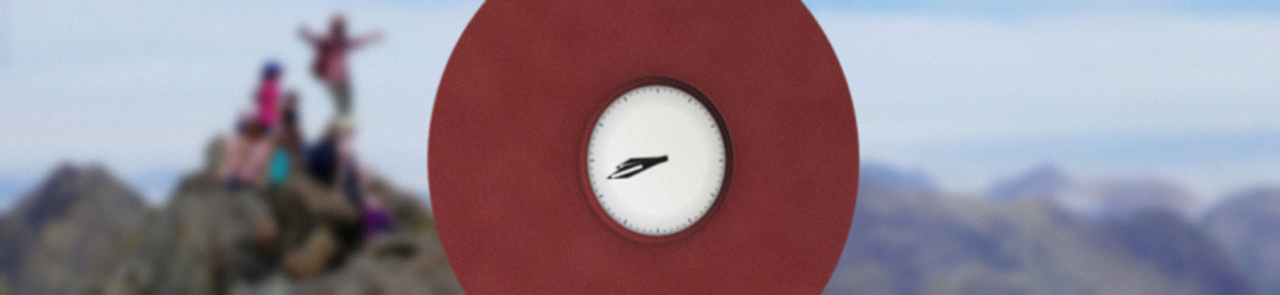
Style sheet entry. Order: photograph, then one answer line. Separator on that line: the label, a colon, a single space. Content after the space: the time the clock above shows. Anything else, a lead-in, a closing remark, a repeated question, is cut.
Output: 8:42
